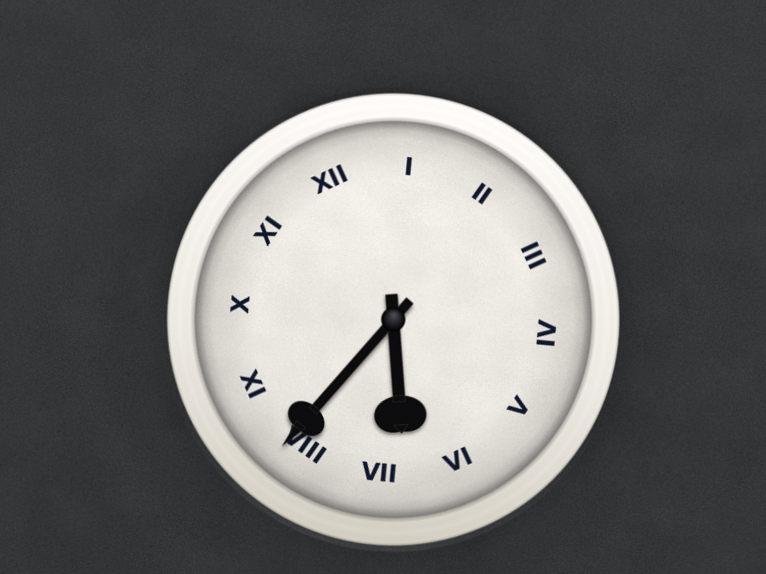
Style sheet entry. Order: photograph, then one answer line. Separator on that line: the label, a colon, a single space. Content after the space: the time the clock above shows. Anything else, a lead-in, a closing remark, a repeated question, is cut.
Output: 6:41
